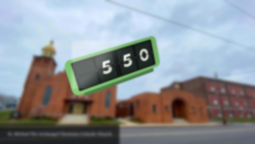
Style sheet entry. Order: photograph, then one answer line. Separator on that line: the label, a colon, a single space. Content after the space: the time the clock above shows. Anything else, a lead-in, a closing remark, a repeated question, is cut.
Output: 5:50
